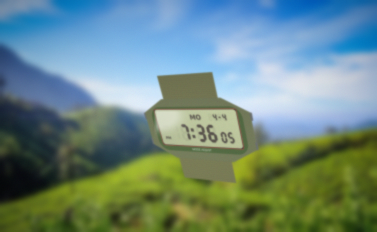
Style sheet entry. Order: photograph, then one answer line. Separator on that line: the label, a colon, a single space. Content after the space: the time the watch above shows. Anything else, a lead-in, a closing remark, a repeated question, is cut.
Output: 7:36:05
